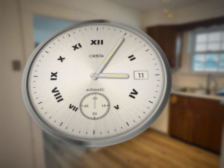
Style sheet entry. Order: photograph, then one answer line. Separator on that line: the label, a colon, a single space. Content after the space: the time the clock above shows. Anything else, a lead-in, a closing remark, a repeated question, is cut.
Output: 3:05
